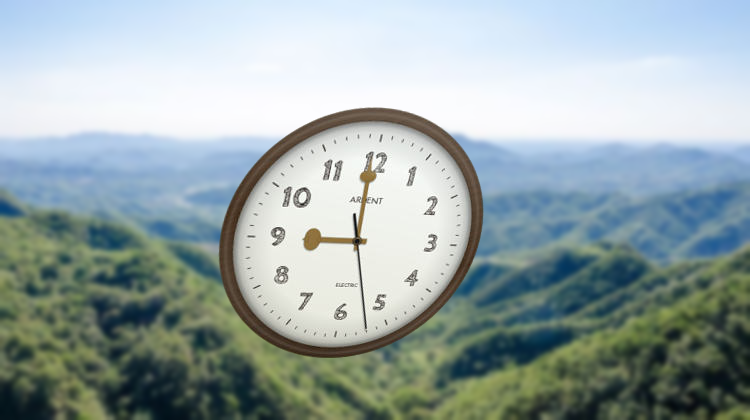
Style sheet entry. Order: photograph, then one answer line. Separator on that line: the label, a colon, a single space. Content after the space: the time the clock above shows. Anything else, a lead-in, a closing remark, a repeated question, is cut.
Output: 8:59:27
